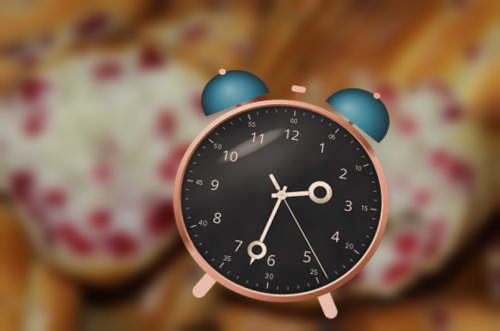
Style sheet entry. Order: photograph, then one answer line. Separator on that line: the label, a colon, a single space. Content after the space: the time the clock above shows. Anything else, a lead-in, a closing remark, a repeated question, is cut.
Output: 2:32:24
